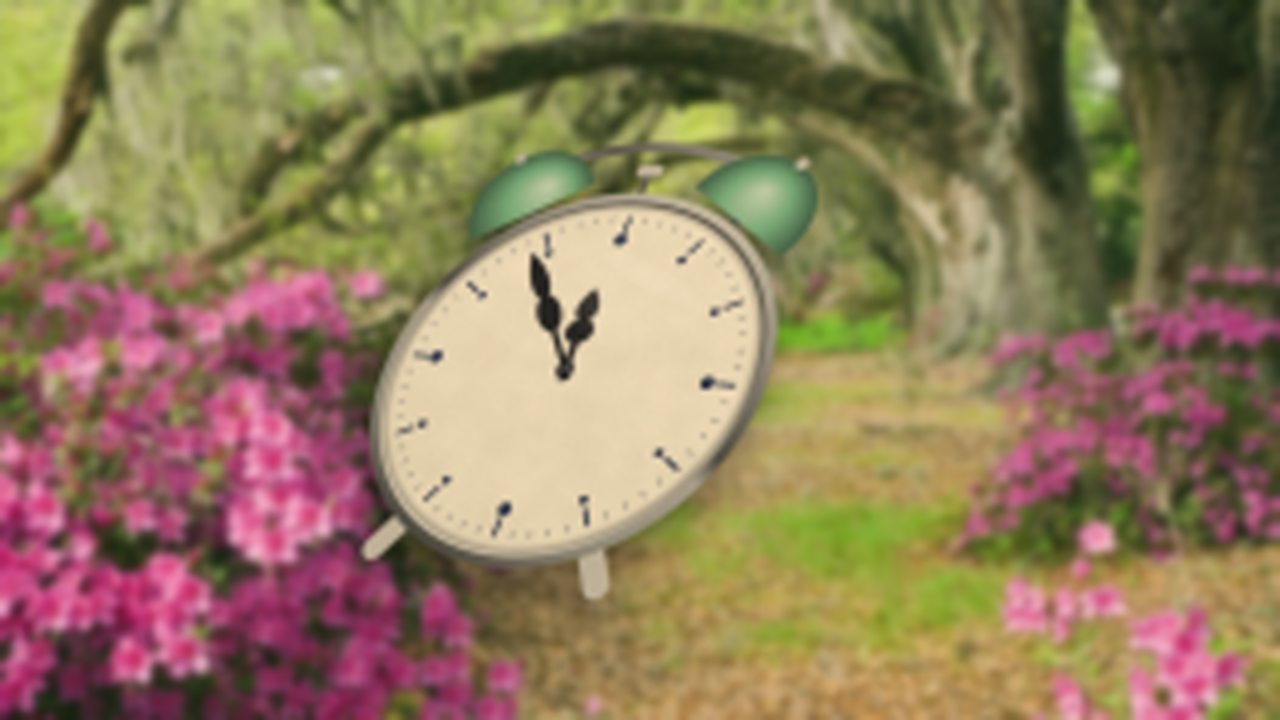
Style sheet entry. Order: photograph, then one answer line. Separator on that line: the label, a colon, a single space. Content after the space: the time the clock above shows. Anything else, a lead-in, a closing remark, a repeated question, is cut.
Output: 11:54
